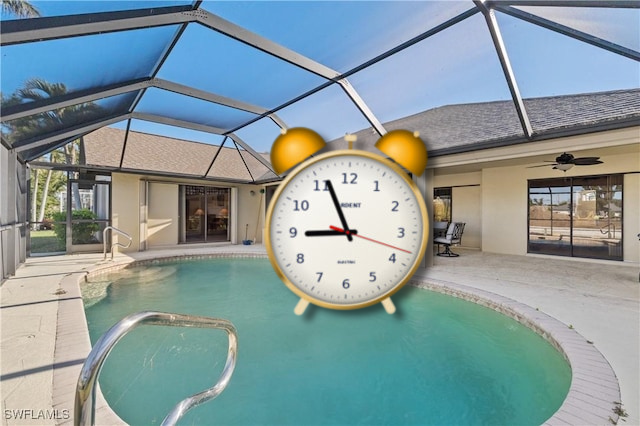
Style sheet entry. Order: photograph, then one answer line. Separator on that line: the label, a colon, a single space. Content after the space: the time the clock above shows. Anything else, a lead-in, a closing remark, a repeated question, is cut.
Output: 8:56:18
